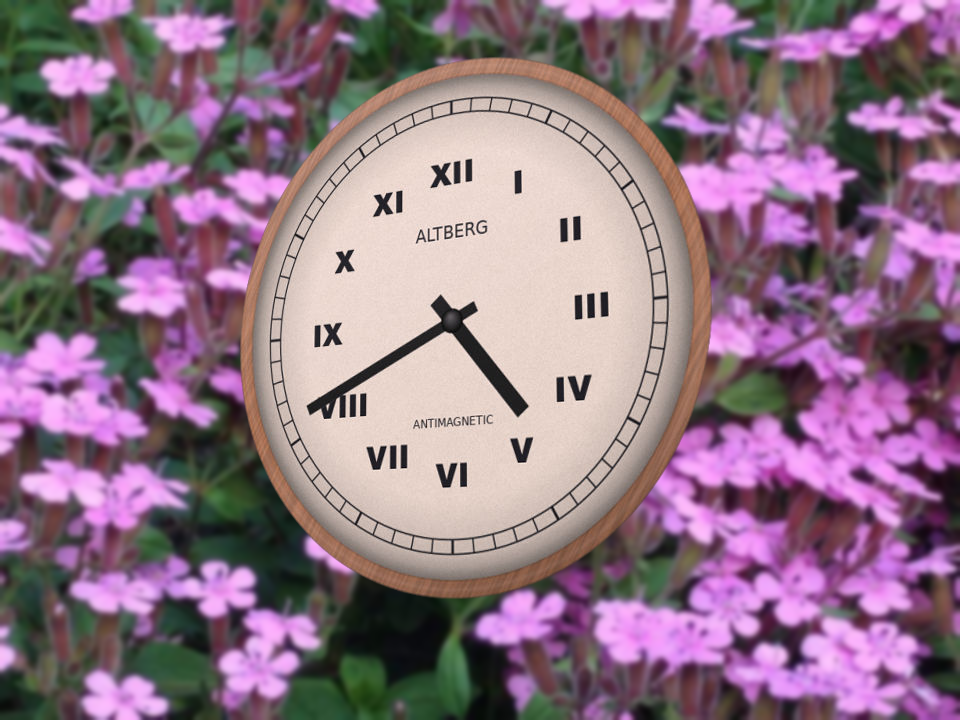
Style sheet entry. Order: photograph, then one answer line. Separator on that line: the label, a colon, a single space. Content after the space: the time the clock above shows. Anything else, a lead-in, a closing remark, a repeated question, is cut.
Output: 4:41
